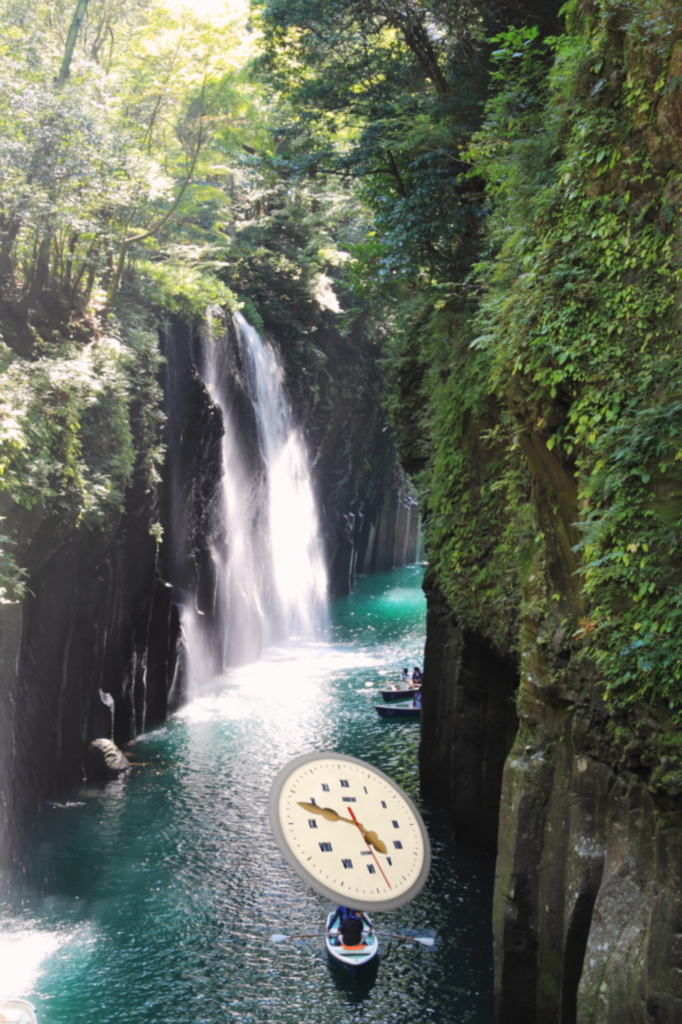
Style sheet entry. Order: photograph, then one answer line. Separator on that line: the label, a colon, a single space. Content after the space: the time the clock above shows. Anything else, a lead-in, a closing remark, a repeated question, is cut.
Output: 4:48:28
